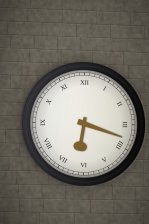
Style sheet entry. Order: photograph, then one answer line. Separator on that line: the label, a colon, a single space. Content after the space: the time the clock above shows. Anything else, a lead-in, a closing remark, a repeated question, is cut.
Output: 6:18
